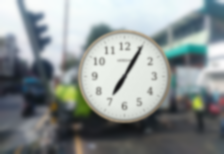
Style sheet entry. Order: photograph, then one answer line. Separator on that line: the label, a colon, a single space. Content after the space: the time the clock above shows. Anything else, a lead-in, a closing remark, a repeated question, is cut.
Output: 7:05
